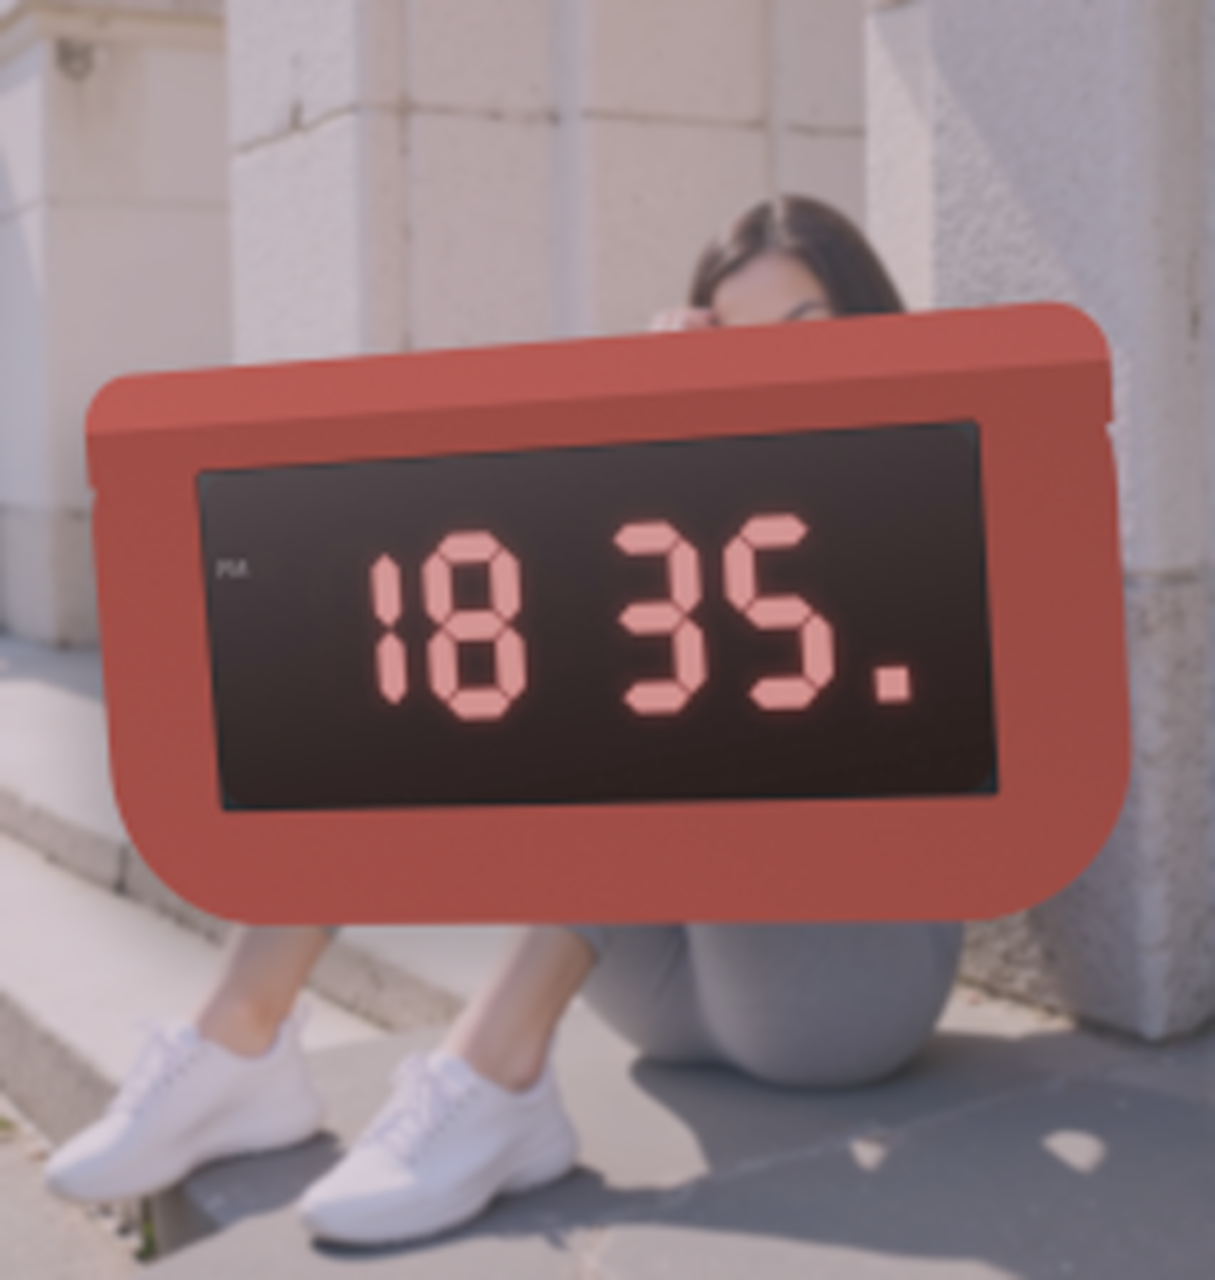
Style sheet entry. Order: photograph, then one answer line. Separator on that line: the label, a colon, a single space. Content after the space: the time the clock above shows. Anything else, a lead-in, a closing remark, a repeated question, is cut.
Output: 18:35
